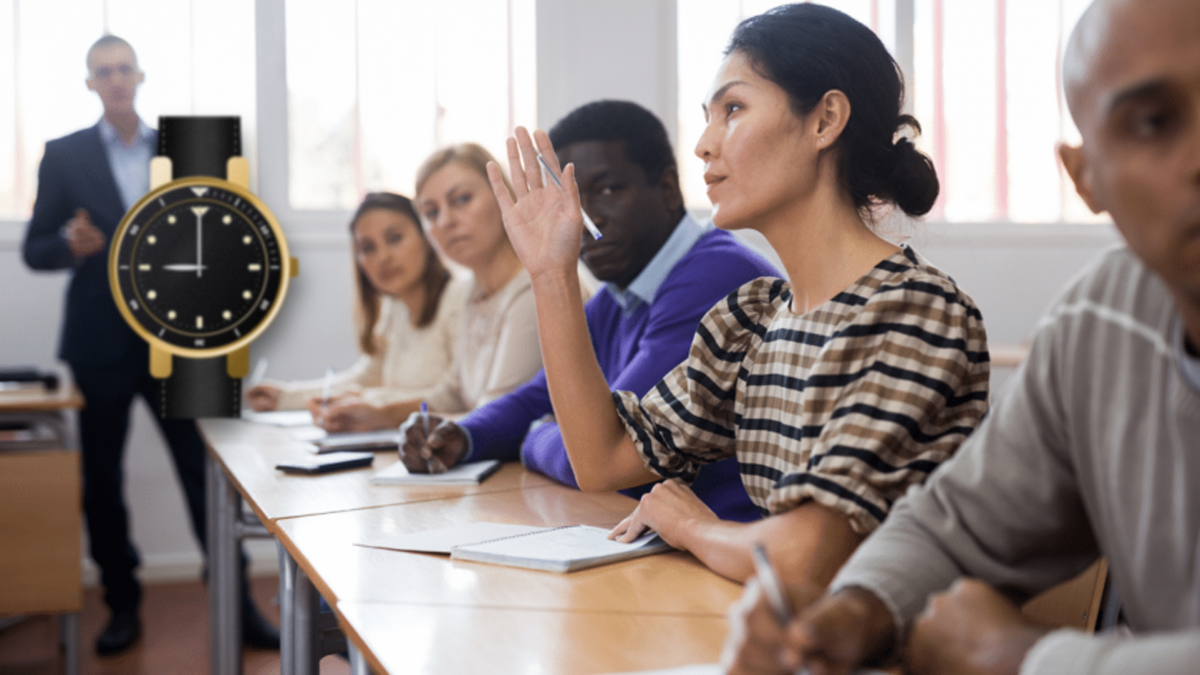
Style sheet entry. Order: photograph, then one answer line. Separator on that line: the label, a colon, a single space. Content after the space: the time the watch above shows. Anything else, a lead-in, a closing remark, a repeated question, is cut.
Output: 9:00
